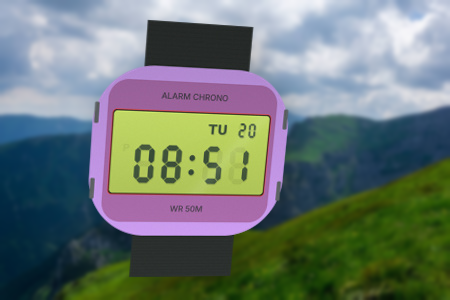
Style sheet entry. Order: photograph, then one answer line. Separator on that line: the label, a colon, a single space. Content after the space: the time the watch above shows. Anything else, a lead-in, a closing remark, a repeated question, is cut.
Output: 8:51
